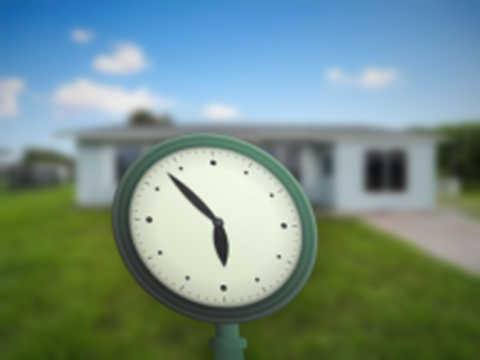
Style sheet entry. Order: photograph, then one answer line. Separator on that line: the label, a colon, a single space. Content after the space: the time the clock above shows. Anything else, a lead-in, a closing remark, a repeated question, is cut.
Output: 5:53
